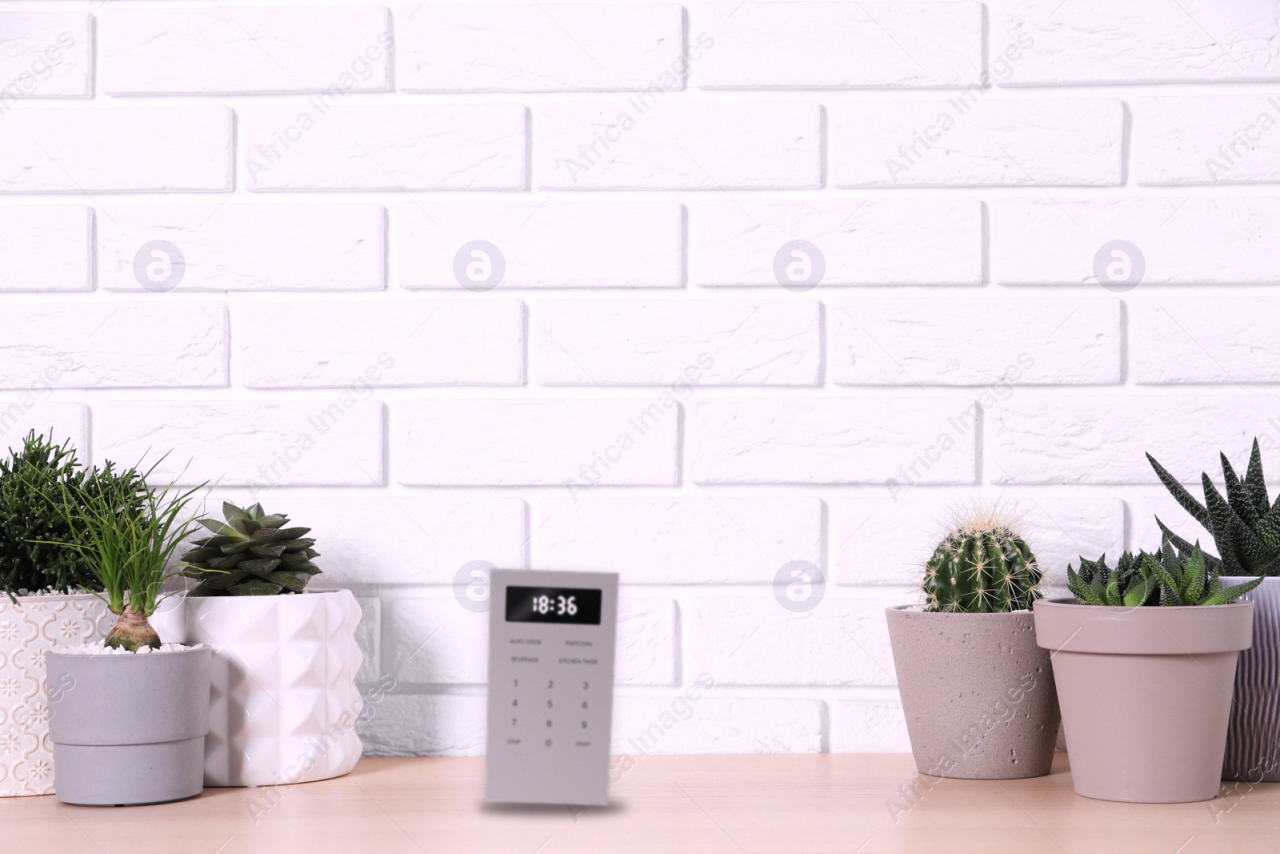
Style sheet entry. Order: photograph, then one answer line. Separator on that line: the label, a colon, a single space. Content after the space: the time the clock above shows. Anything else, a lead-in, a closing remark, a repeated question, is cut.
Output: 18:36
